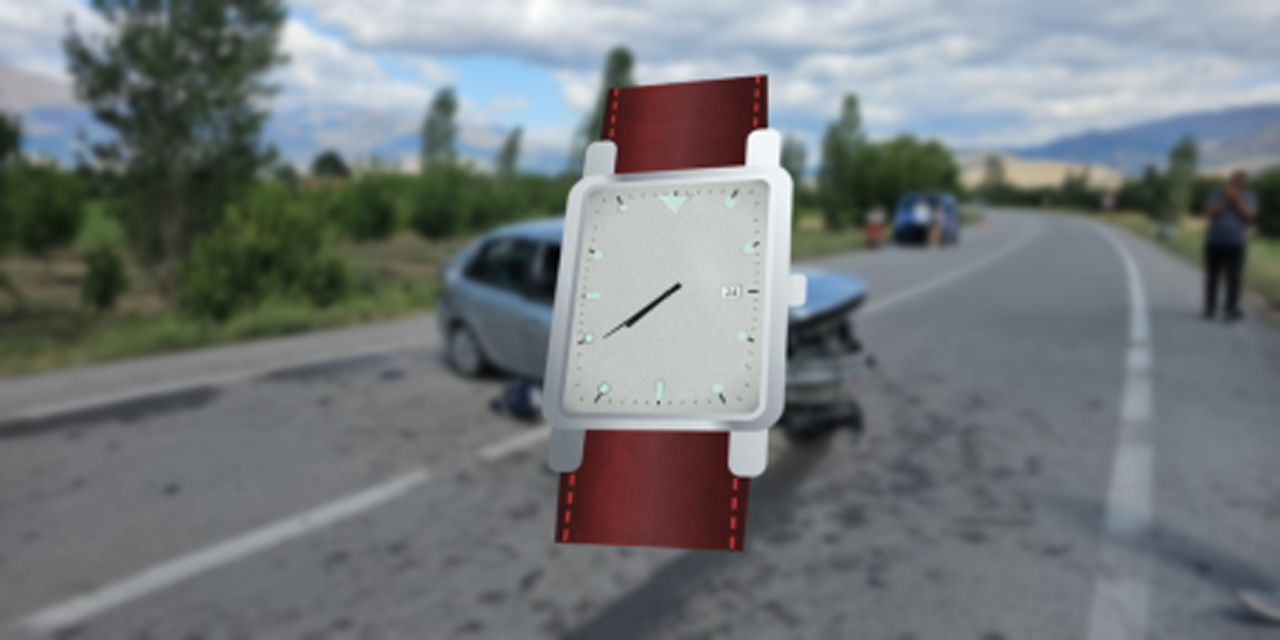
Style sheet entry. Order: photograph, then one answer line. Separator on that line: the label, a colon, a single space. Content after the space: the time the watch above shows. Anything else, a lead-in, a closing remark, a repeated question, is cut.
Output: 7:39
